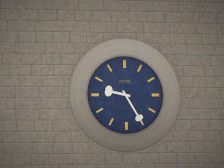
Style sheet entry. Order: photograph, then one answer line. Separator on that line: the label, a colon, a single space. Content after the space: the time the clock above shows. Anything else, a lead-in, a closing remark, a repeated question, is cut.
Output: 9:25
